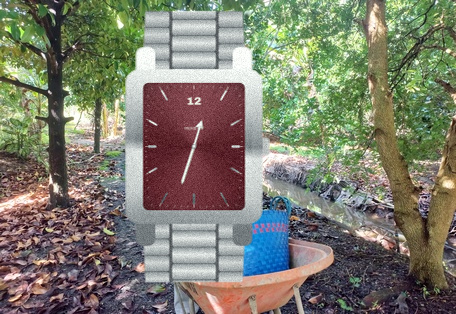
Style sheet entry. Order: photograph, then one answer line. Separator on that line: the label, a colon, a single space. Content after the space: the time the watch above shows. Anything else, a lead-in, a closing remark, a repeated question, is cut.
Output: 12:33
